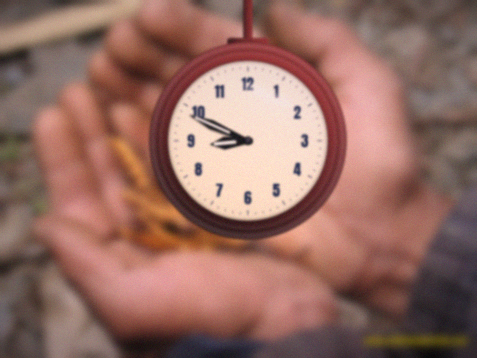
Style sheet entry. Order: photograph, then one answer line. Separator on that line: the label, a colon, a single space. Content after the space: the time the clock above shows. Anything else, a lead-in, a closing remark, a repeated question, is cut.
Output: 8:49
